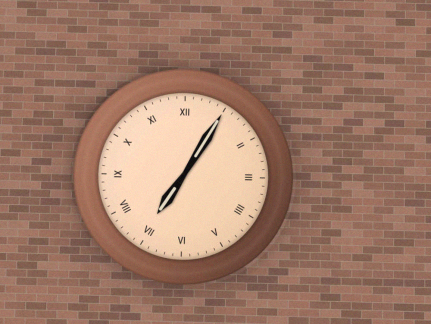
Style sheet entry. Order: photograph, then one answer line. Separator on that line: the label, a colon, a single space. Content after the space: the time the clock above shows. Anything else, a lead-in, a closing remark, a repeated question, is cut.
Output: 7:05
